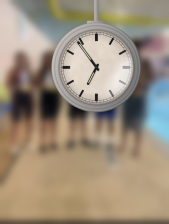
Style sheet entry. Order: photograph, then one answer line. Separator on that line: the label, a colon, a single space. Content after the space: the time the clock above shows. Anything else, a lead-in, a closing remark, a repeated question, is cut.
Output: 6:54
